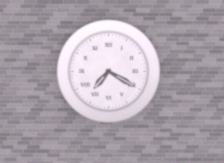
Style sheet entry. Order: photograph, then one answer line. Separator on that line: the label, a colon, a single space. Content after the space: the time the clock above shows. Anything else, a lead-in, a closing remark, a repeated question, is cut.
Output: 7:20
